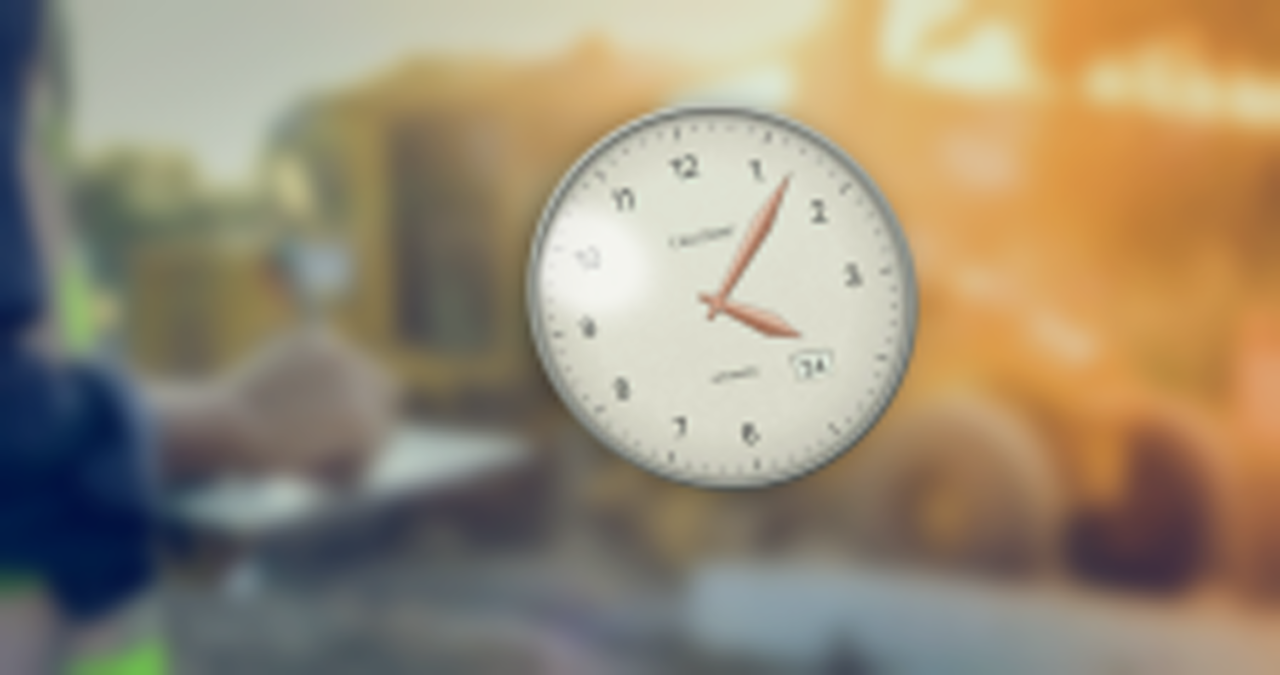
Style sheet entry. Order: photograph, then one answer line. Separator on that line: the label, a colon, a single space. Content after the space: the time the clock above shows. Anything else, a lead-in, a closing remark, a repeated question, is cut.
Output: 4:07
